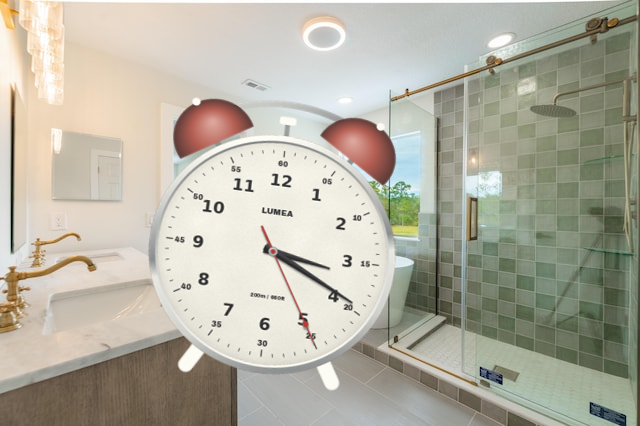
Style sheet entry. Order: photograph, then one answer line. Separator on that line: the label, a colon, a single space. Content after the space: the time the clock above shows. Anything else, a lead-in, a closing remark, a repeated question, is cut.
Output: 3:19:25
